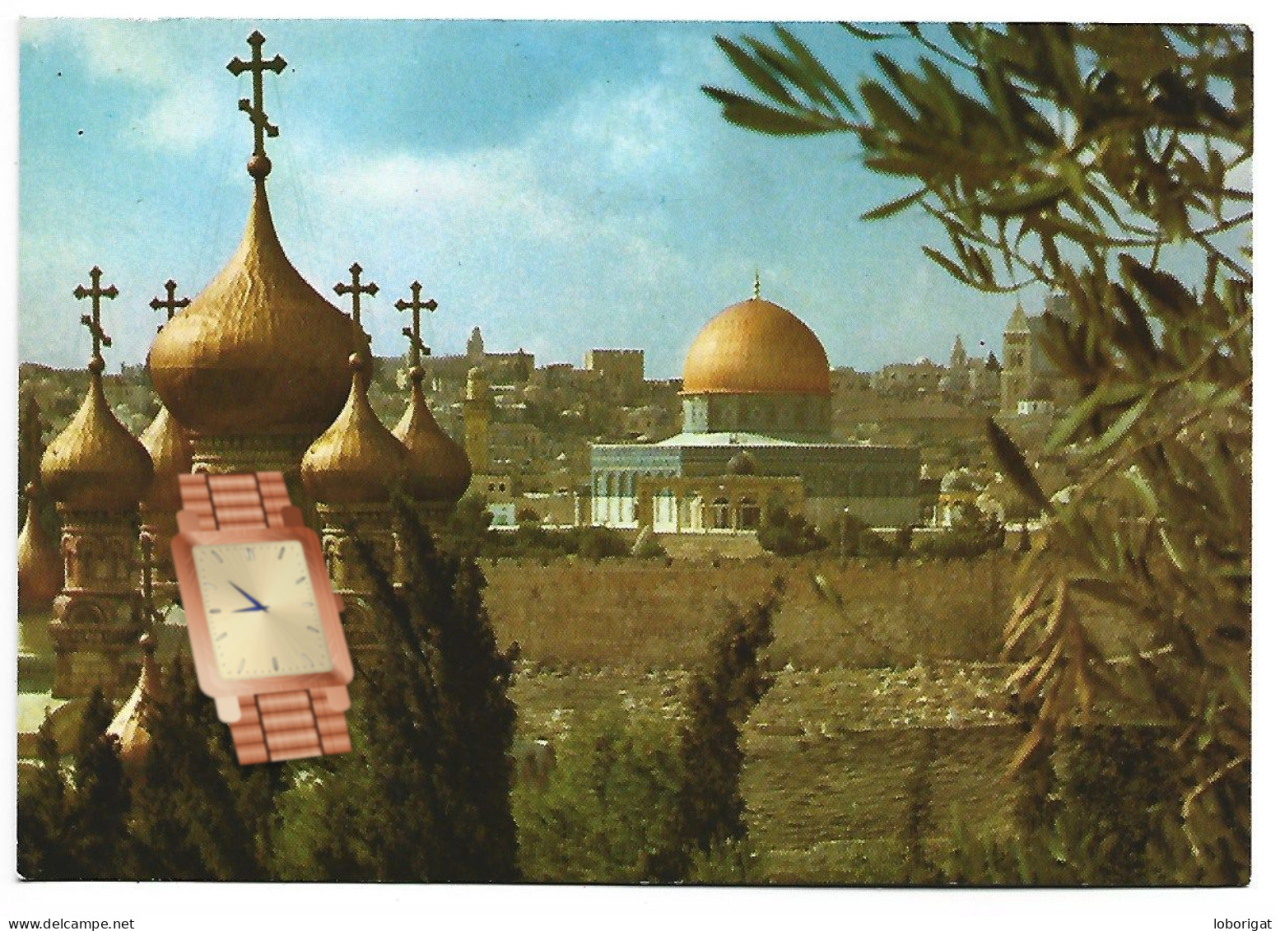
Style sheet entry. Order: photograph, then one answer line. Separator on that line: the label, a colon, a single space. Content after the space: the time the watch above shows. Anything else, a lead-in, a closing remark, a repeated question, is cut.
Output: 8:53
